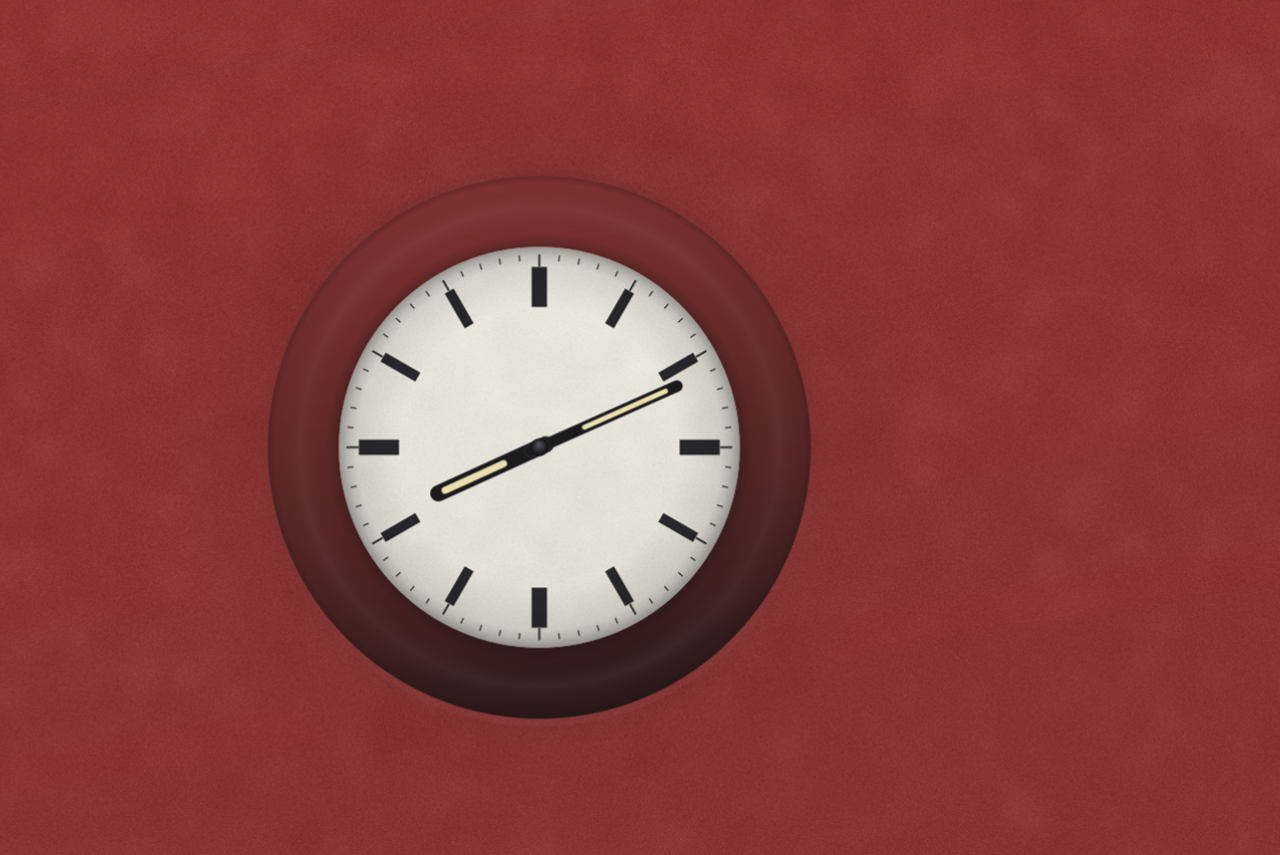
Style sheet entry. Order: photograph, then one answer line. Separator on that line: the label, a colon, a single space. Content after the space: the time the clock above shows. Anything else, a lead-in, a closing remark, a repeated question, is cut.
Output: 8:11
